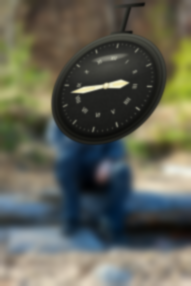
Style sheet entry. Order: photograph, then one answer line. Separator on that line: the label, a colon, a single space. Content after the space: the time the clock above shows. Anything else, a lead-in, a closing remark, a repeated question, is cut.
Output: 2:43
